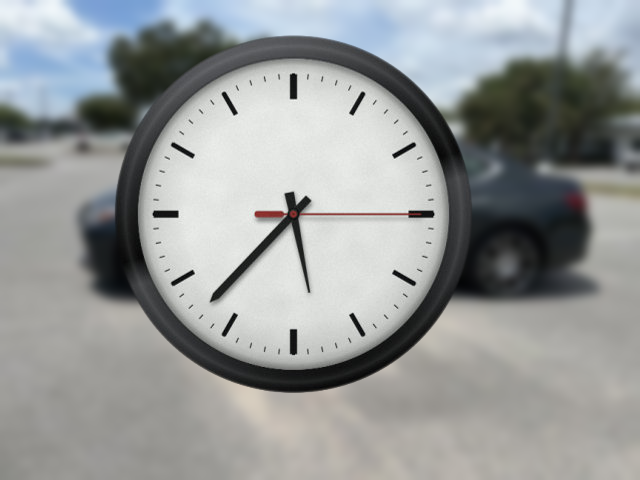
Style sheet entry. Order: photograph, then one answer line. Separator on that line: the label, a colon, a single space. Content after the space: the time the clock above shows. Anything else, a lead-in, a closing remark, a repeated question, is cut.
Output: 5:37:15
